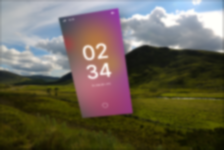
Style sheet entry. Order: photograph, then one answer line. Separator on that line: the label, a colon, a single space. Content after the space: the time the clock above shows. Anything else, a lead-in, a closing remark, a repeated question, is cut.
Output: 2:34
